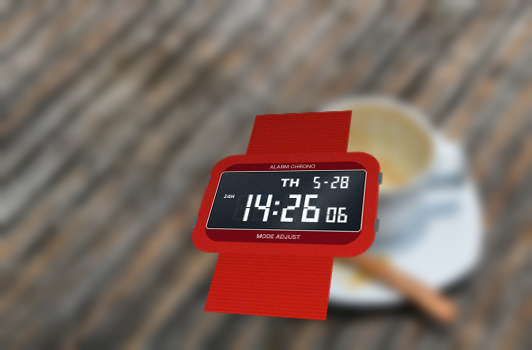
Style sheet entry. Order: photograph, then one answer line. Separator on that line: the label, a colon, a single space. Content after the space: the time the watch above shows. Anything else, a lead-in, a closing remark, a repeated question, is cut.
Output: 14:26:06
